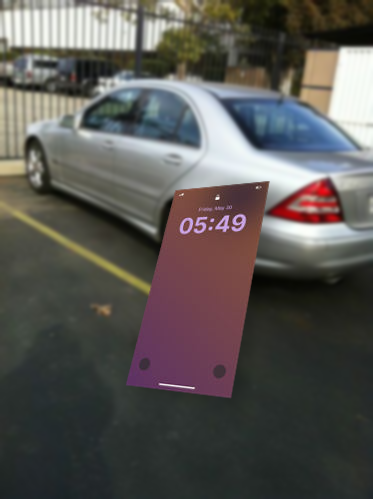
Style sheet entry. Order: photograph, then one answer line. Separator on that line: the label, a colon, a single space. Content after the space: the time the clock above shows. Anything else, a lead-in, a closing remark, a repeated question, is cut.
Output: 5:49
